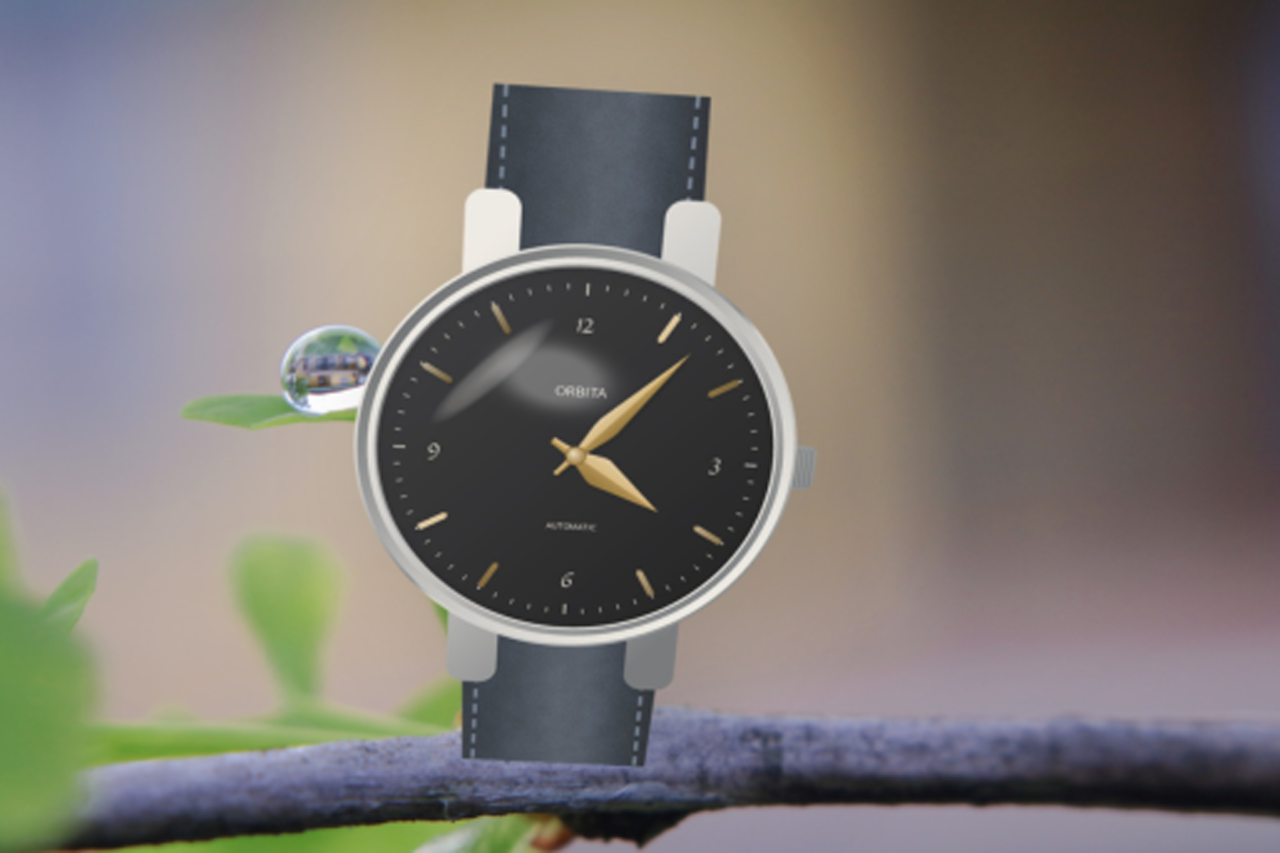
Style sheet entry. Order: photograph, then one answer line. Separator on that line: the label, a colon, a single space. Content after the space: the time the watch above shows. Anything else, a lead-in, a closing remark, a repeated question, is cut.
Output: 4:07
